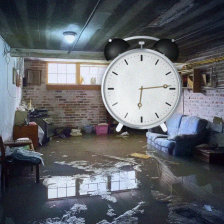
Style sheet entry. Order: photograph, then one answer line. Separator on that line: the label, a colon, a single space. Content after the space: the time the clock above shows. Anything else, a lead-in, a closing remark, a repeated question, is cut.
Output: 6:14
